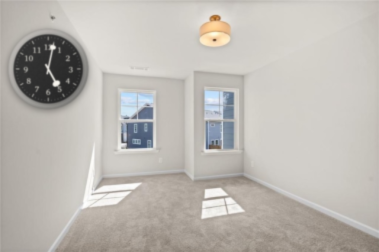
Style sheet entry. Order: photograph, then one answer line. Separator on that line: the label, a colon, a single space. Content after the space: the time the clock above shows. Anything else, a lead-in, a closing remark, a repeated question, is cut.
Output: 5:02
